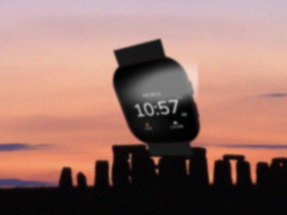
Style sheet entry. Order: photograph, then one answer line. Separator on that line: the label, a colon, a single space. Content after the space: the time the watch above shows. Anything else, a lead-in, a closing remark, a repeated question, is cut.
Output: 10:57
